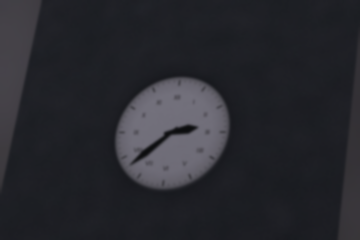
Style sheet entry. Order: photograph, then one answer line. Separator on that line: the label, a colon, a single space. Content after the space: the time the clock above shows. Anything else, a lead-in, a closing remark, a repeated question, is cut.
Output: 2:38
